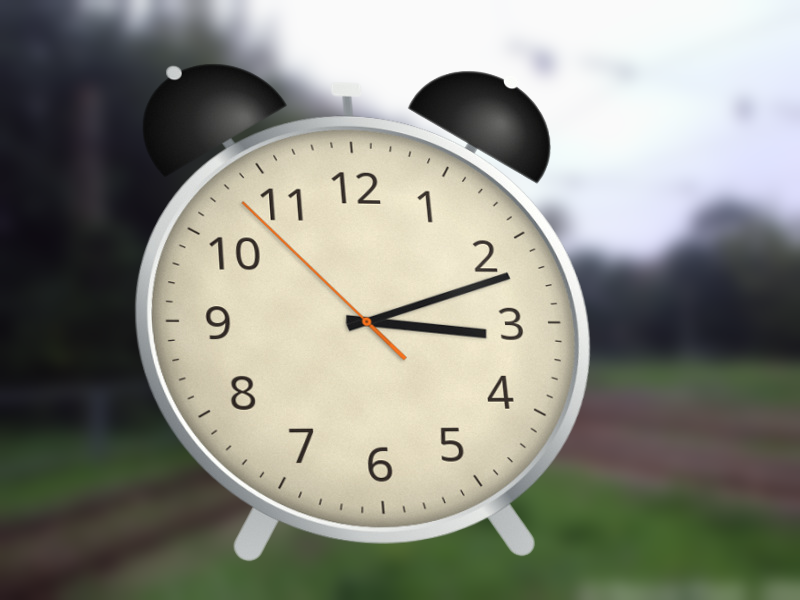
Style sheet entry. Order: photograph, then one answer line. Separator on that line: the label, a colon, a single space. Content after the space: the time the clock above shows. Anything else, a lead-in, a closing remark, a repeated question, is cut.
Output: 3:11:53
